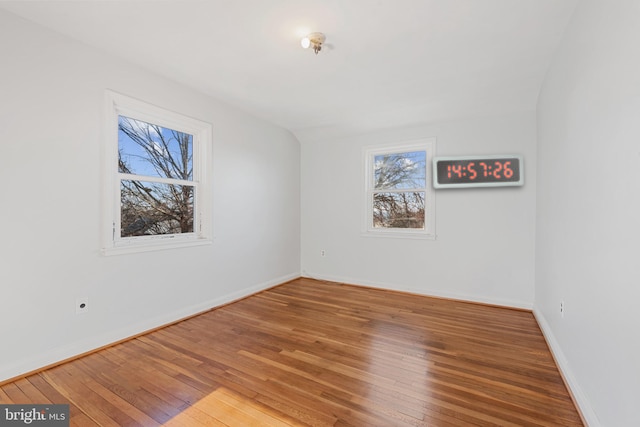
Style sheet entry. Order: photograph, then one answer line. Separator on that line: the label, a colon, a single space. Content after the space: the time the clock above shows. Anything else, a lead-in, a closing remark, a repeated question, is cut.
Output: 14:57:26
